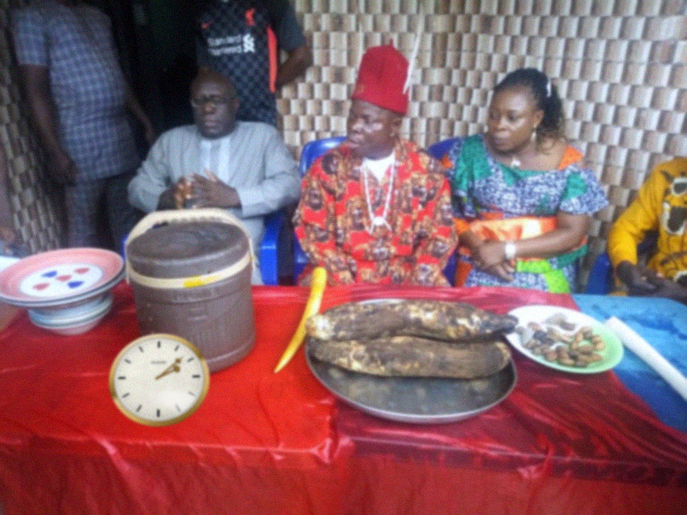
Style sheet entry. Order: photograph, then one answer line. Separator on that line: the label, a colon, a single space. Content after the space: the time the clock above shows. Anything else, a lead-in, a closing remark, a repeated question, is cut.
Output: 2:08
